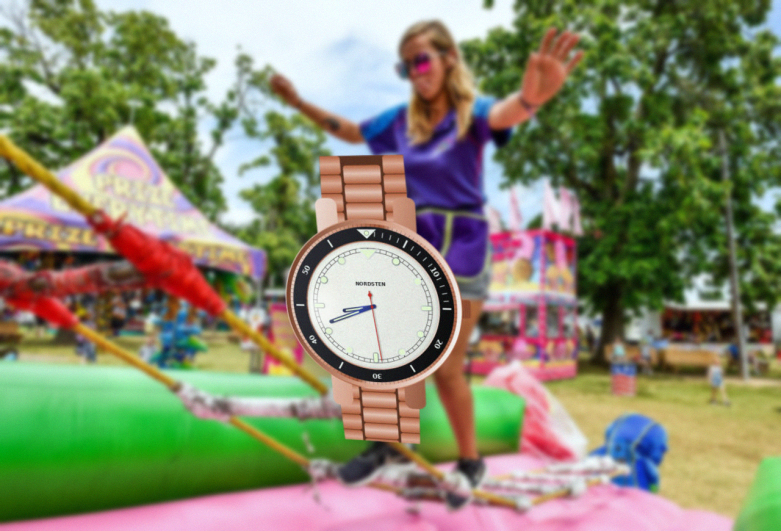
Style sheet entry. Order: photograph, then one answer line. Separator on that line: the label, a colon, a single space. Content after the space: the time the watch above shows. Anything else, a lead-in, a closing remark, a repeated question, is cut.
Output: 8:41:29
